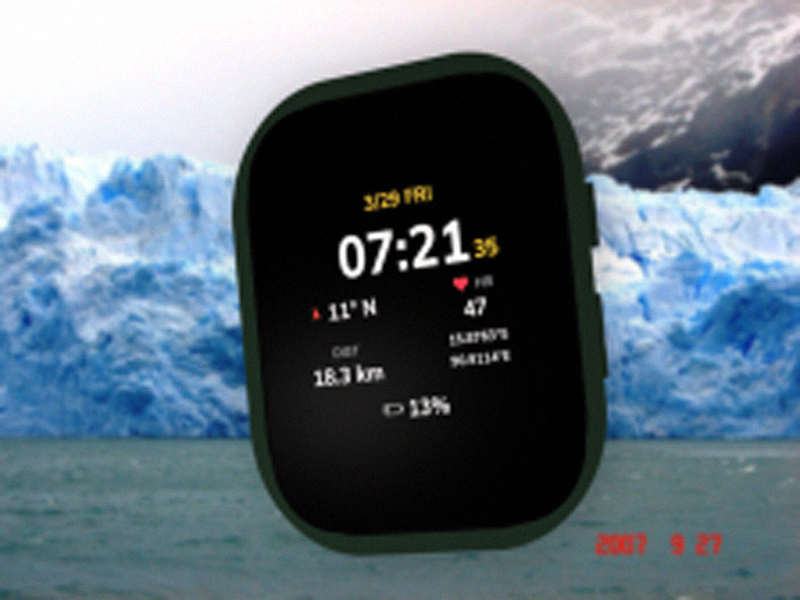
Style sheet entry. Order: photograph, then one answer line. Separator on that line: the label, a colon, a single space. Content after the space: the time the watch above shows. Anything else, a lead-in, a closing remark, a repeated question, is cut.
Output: 7:21
